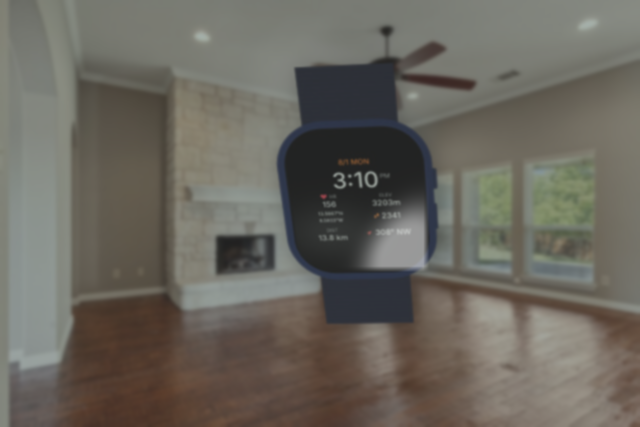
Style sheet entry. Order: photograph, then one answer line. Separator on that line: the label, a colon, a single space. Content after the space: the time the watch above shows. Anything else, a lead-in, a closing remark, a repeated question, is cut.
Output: 3:10
